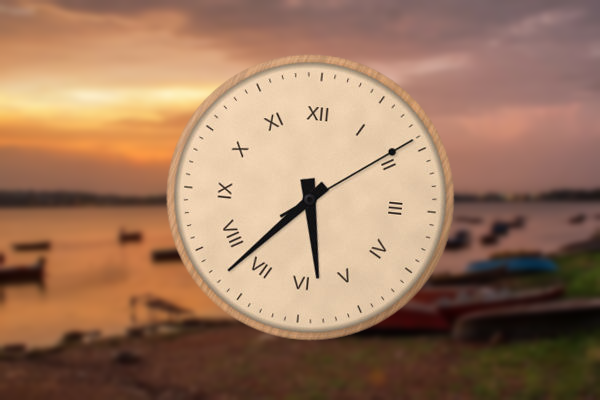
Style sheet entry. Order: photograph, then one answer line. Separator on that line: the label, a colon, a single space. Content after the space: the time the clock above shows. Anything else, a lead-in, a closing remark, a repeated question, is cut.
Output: 5:37:09
